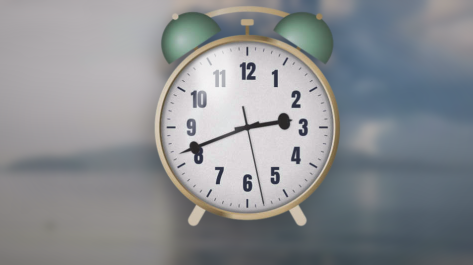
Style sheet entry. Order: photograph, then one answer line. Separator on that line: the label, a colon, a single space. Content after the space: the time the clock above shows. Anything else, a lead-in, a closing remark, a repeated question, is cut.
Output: 2:41:28
